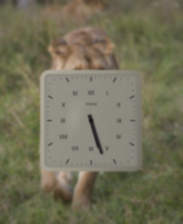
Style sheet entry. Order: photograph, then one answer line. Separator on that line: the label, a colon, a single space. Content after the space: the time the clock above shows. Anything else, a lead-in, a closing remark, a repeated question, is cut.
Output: 5:27
